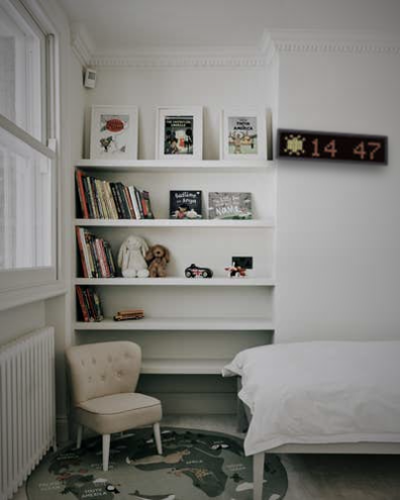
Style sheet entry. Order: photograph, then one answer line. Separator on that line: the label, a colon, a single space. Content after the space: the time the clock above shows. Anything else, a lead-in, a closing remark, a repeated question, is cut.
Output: 14:47
